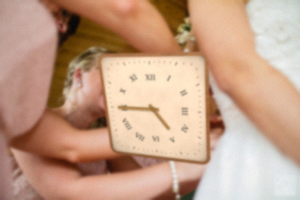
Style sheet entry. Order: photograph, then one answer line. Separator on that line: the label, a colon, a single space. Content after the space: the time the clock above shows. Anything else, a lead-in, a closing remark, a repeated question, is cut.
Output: 4:45
